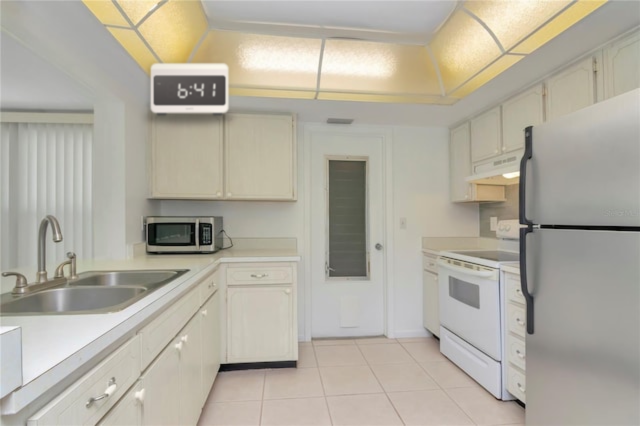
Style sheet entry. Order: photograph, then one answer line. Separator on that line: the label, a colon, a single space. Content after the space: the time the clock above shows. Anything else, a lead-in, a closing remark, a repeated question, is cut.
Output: 6:41
